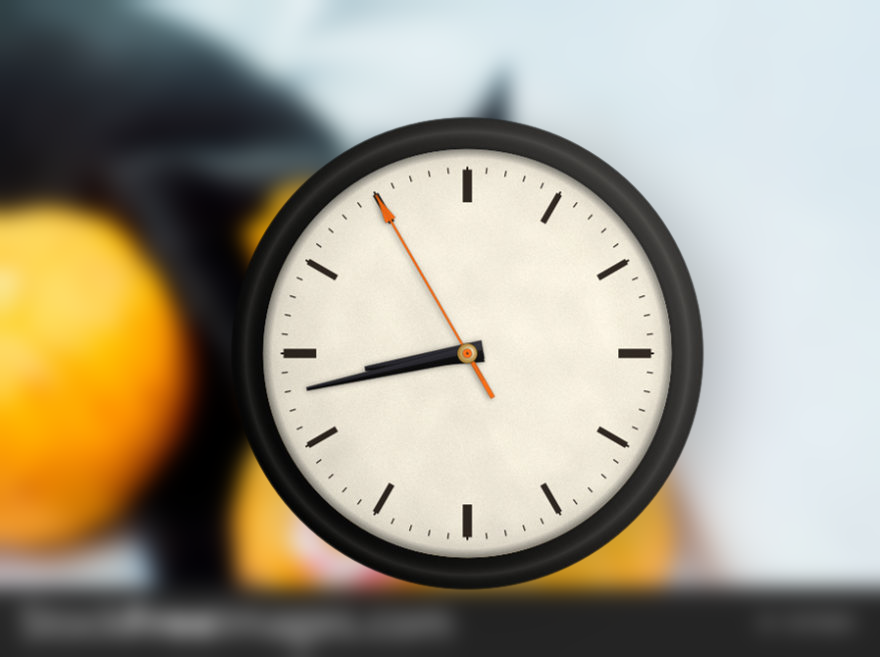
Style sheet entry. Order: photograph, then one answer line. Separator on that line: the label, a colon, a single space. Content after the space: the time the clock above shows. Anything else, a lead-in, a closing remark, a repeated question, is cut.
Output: 8:42:55
